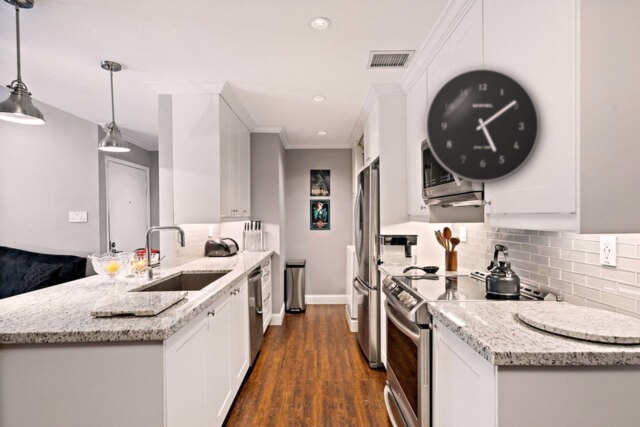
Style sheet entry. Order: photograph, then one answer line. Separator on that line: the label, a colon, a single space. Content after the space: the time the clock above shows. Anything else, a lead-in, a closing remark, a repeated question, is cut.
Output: 5:09
